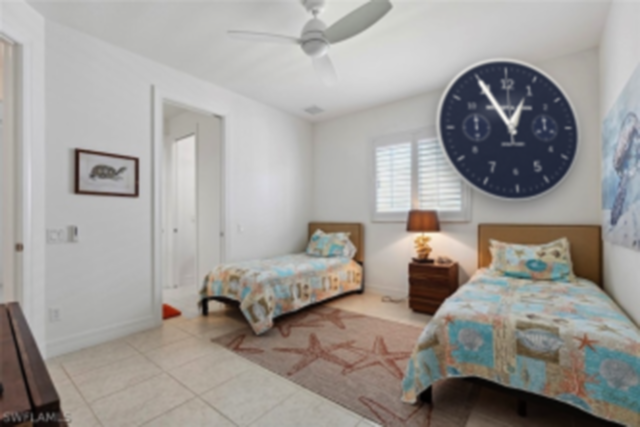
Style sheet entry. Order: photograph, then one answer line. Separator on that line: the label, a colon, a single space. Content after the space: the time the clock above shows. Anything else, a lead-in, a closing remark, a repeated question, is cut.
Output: 12:55
